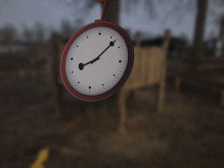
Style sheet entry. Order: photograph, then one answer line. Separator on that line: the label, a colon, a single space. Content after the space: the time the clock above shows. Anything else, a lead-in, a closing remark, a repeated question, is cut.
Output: 8:07
